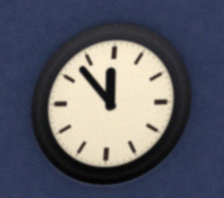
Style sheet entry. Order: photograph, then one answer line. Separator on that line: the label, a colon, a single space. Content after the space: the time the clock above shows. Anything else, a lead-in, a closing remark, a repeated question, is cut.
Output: 11:53
